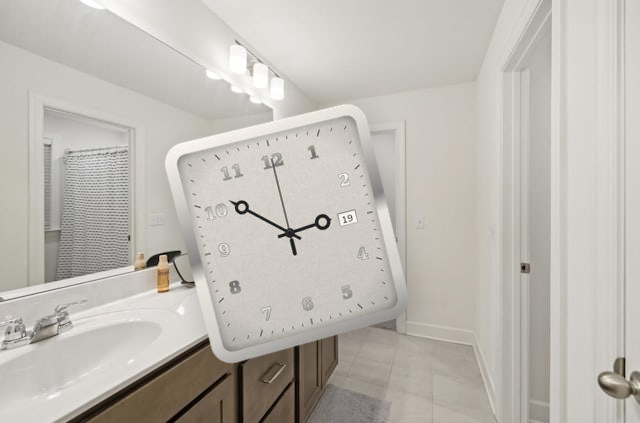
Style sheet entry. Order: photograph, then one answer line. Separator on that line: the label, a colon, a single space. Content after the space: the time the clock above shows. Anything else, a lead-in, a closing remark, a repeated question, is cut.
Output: 2:52:00
